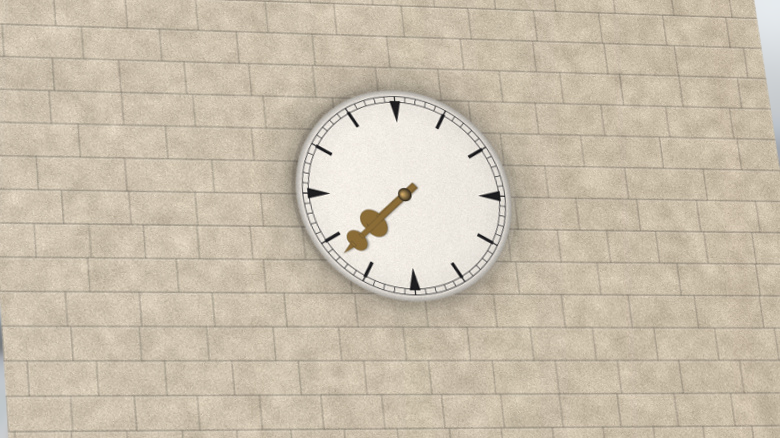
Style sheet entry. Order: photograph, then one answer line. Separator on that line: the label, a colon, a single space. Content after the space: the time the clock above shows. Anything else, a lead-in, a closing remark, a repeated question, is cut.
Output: 7:38
